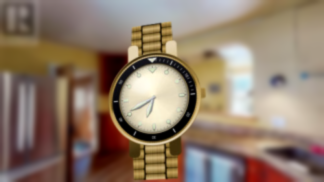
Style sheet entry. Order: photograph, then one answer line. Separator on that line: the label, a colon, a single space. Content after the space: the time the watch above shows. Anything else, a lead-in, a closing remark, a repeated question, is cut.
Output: 6:41
